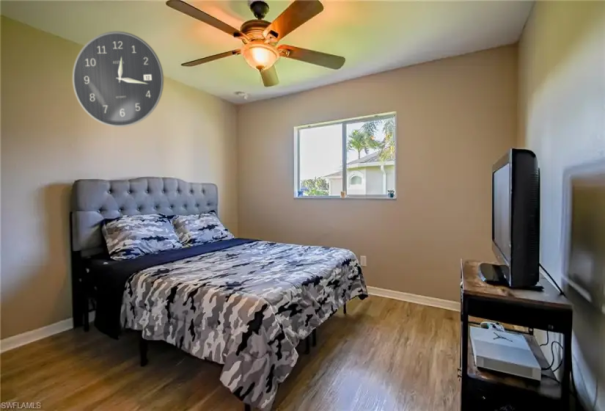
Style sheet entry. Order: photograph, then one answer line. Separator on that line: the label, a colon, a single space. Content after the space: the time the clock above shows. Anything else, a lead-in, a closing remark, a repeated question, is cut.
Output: 12:17
